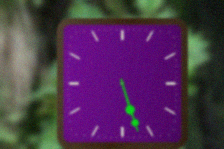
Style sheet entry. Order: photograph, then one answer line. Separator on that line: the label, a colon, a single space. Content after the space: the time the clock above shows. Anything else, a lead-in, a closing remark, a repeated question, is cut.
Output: 5:27
